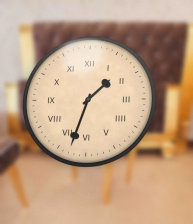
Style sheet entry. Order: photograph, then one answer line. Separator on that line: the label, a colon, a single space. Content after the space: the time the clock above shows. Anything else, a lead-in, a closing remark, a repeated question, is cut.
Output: 1:33
